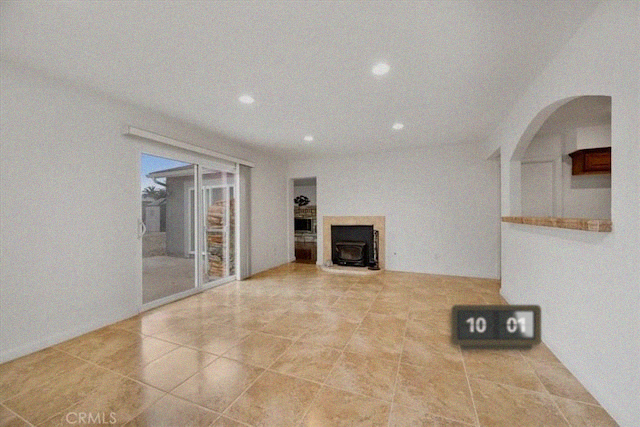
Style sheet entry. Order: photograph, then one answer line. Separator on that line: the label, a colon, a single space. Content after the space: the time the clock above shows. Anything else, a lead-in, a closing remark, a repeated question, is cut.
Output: 10:01
